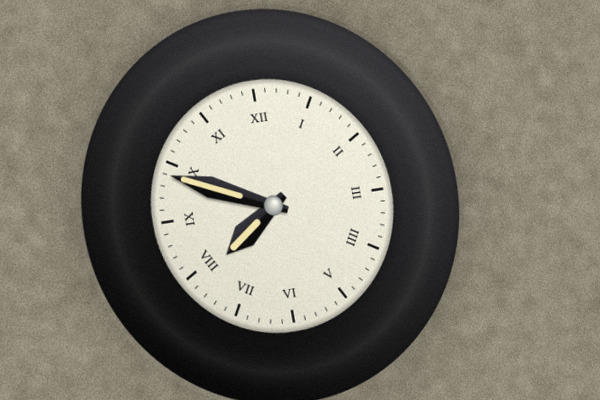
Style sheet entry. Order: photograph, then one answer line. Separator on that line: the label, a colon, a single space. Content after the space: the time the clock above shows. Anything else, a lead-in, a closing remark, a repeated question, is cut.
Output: 7:49
